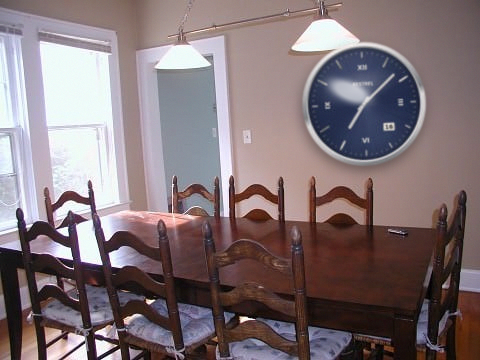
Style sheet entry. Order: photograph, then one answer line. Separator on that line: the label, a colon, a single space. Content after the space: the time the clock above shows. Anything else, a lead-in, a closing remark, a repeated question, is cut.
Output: 7:08
